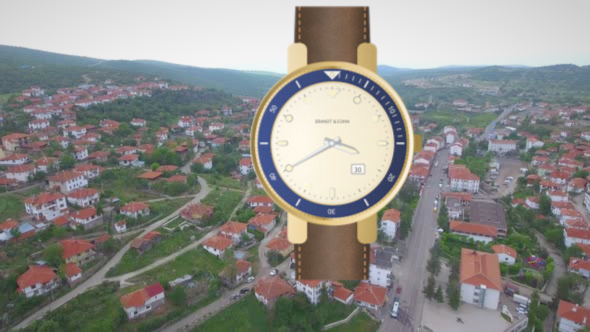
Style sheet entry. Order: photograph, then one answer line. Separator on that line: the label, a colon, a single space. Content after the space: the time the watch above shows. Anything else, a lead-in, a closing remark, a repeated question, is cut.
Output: 3:40
